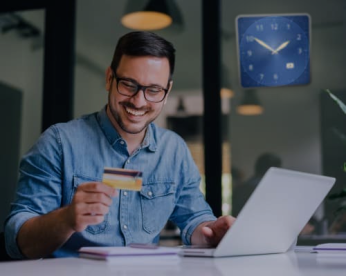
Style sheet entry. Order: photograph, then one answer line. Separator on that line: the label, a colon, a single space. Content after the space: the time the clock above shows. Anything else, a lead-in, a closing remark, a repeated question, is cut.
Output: 1:51
